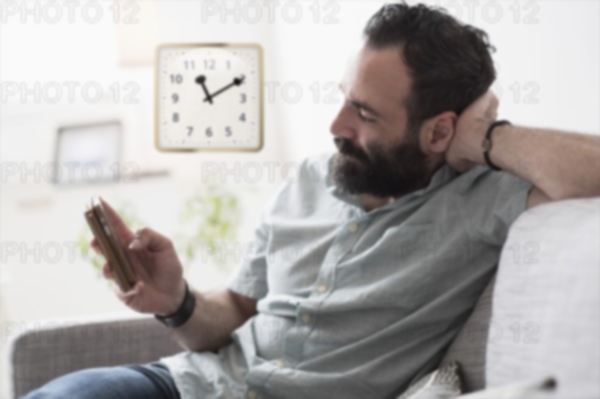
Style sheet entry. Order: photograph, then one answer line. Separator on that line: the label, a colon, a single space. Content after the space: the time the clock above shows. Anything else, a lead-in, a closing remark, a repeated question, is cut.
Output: 11:10
